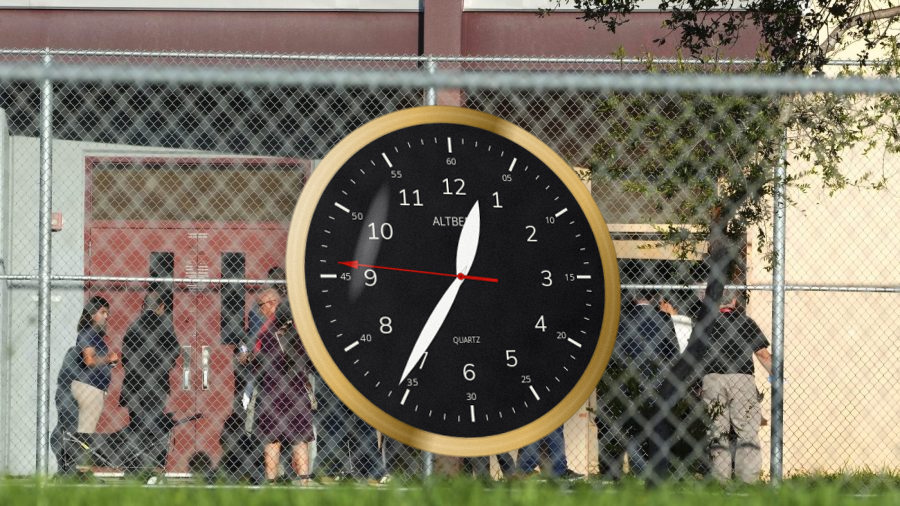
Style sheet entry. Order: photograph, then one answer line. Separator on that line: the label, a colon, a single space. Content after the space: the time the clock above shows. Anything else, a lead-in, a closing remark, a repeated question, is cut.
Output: 12:35:46
